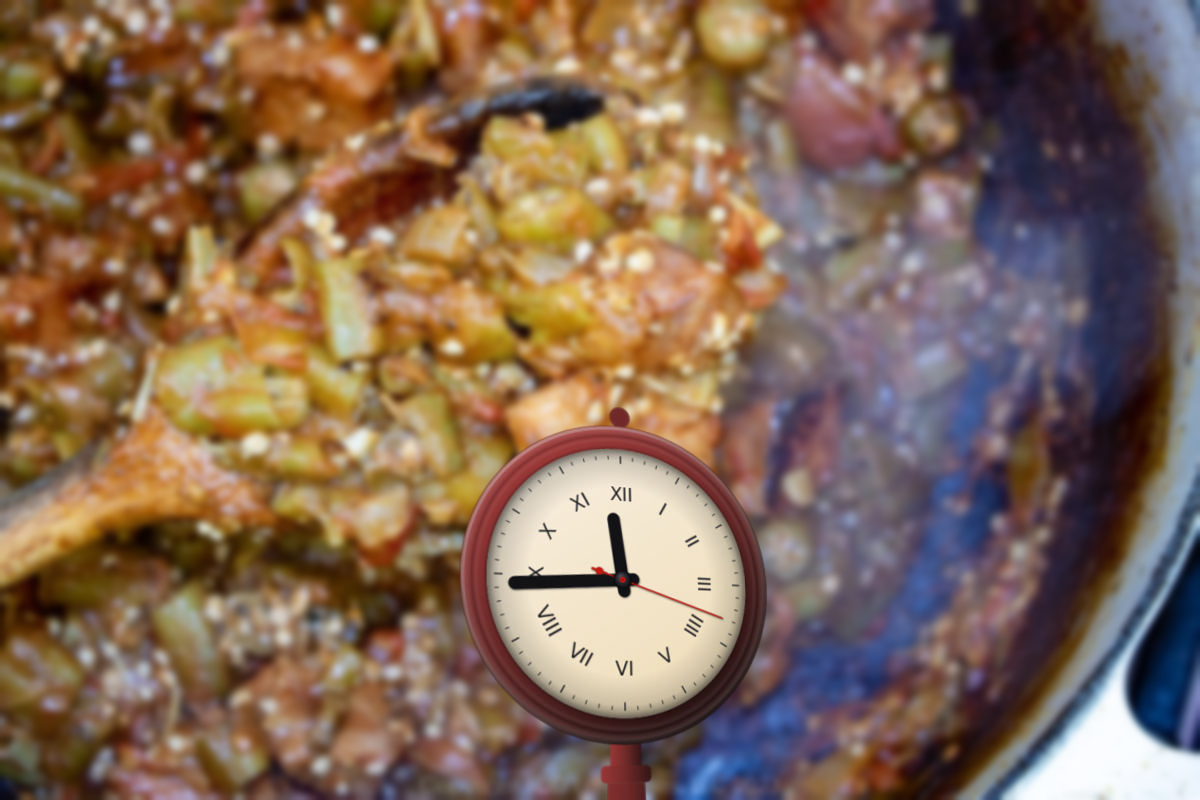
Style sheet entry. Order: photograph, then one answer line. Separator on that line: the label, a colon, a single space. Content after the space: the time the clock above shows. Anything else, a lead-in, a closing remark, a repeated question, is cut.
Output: 11:44:18
